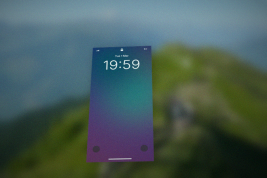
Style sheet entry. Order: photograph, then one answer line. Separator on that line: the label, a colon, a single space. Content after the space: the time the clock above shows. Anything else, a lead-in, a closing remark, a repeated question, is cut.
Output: 19:59
